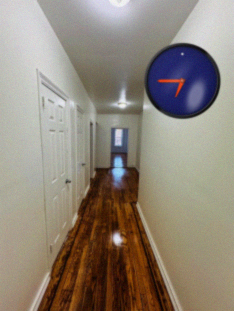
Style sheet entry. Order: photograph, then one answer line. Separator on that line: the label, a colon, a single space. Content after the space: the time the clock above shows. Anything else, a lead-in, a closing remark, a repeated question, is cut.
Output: 6:45
